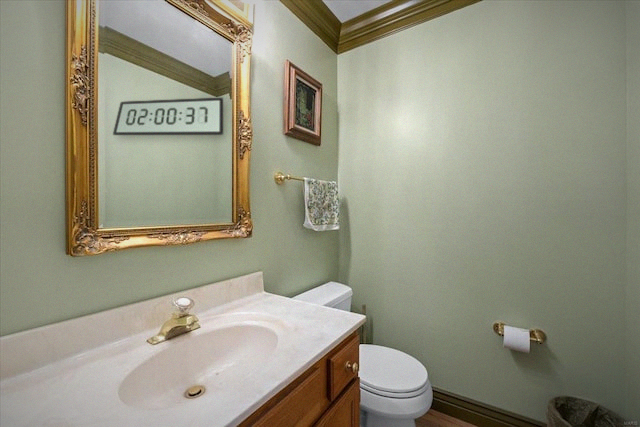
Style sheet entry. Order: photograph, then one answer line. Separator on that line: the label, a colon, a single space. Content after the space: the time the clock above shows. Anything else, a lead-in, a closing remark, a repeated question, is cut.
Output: 2:00:37
